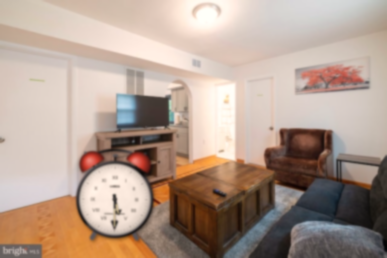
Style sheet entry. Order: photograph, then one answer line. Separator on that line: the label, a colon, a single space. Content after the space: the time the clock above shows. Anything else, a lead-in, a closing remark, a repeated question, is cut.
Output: 5:30
